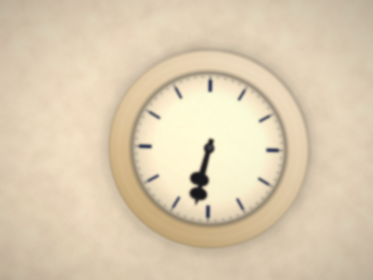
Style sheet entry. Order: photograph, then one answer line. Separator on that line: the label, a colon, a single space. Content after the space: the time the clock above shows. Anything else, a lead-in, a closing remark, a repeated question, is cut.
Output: 6:32
